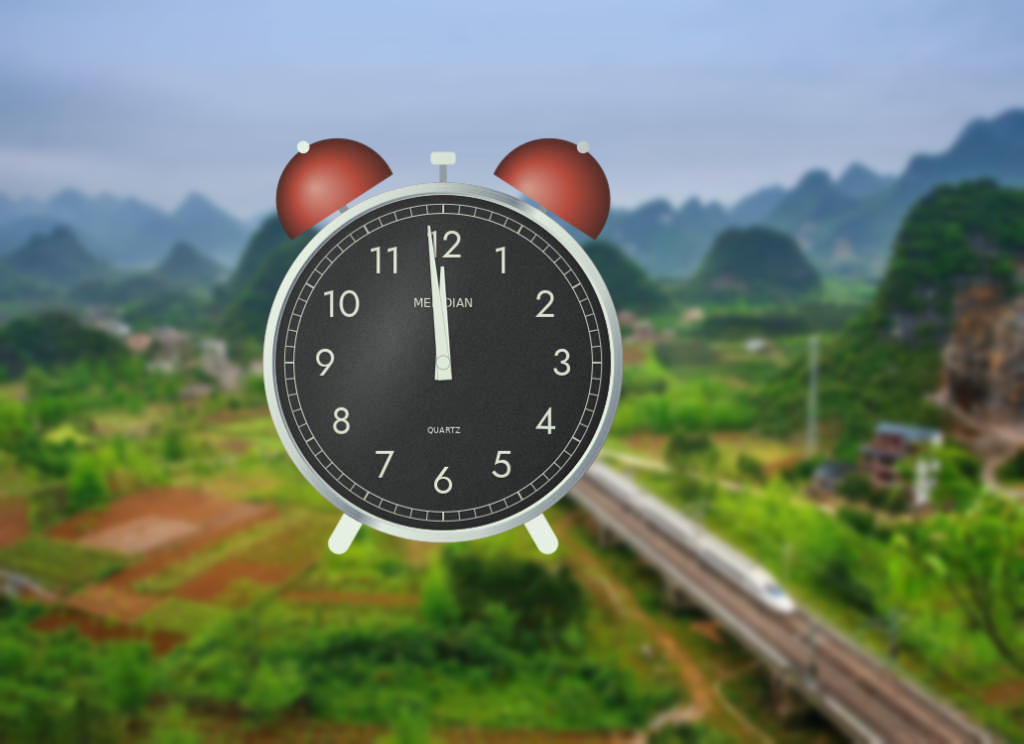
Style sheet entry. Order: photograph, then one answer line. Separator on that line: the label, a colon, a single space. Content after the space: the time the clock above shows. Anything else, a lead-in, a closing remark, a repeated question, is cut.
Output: 11:59
